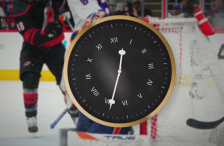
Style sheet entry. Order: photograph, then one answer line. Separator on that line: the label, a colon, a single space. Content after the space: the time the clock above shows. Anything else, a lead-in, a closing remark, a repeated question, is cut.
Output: 12:34
